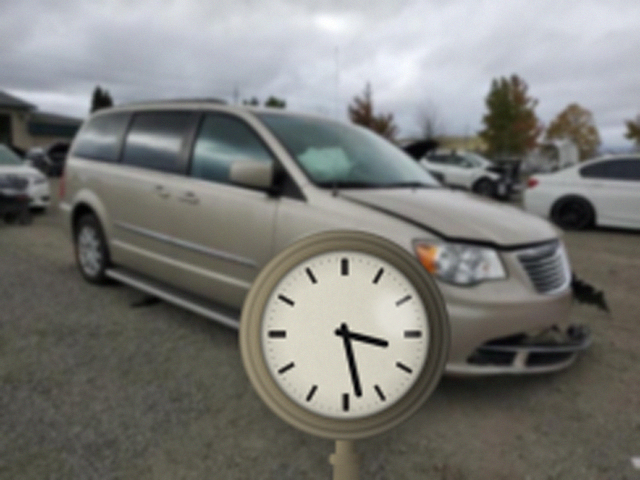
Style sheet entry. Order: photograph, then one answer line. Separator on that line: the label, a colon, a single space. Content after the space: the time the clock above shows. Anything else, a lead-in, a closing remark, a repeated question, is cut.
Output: 3:28
